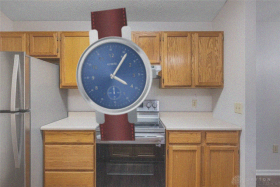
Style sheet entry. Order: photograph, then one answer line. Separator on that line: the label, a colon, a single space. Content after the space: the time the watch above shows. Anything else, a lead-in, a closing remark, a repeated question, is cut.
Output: 4:06
